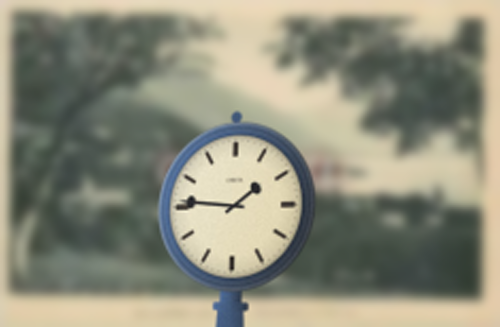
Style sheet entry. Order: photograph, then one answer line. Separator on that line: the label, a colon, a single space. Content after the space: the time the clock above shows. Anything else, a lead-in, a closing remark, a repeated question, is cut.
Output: 1:46
